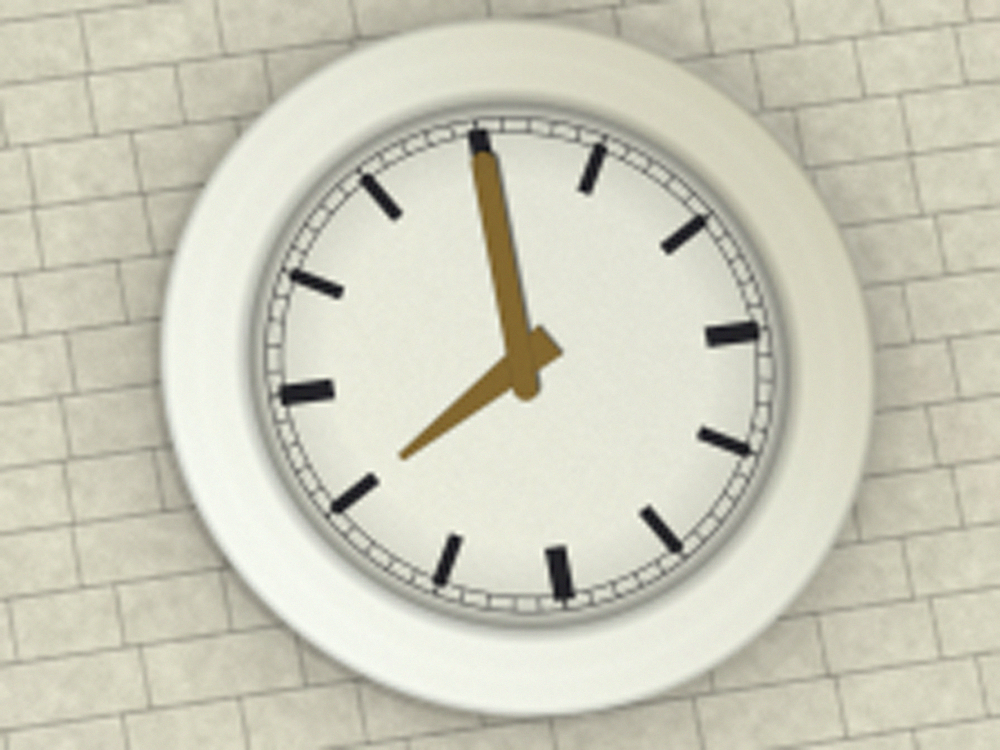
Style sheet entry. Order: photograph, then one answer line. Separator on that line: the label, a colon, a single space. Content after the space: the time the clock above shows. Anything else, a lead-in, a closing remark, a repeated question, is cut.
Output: 8:00
